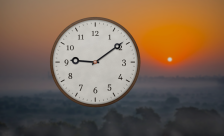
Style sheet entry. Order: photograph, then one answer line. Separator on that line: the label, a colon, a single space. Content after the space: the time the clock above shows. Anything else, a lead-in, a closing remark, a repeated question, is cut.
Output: 9:09
